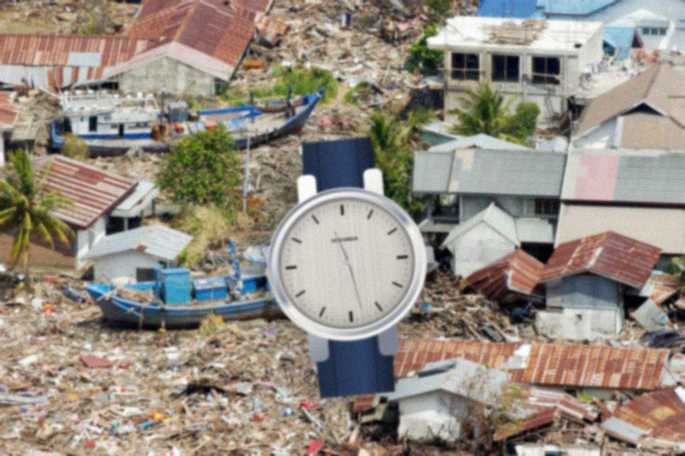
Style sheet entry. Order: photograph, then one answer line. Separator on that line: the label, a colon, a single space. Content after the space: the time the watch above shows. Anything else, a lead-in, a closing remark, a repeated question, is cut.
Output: 11:28
